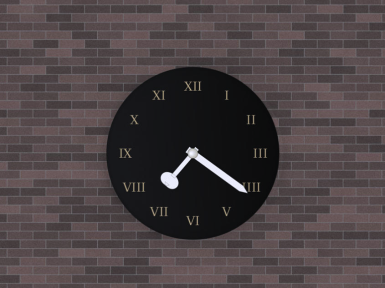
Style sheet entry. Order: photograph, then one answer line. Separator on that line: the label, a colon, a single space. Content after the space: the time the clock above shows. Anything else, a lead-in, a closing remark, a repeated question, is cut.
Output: 7:21
